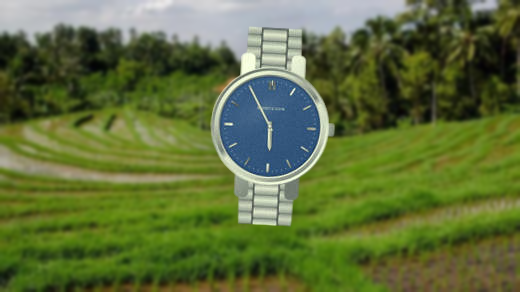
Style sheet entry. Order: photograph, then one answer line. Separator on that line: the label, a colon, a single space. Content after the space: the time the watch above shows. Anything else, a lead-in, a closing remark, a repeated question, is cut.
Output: 5:55
